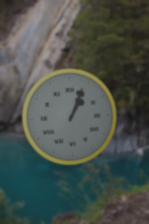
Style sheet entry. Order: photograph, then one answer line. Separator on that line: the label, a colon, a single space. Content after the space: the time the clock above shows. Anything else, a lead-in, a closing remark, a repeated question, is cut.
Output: 1:04
